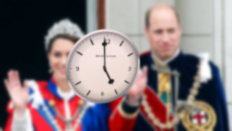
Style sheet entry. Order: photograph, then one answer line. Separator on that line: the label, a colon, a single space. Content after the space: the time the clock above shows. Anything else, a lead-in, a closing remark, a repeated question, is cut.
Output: 4:59
